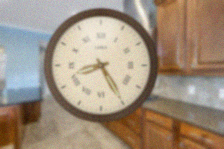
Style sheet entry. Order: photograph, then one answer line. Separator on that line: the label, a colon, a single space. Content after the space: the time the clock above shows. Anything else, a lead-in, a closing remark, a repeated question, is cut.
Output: 8:25
